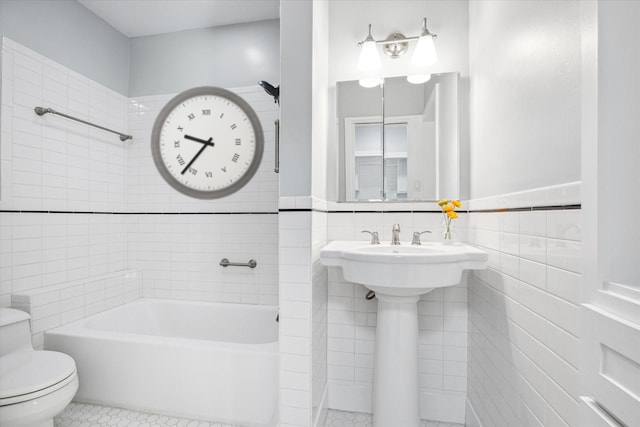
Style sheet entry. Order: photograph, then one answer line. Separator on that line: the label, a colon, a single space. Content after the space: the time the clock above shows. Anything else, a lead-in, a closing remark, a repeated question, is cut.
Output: 9:37
